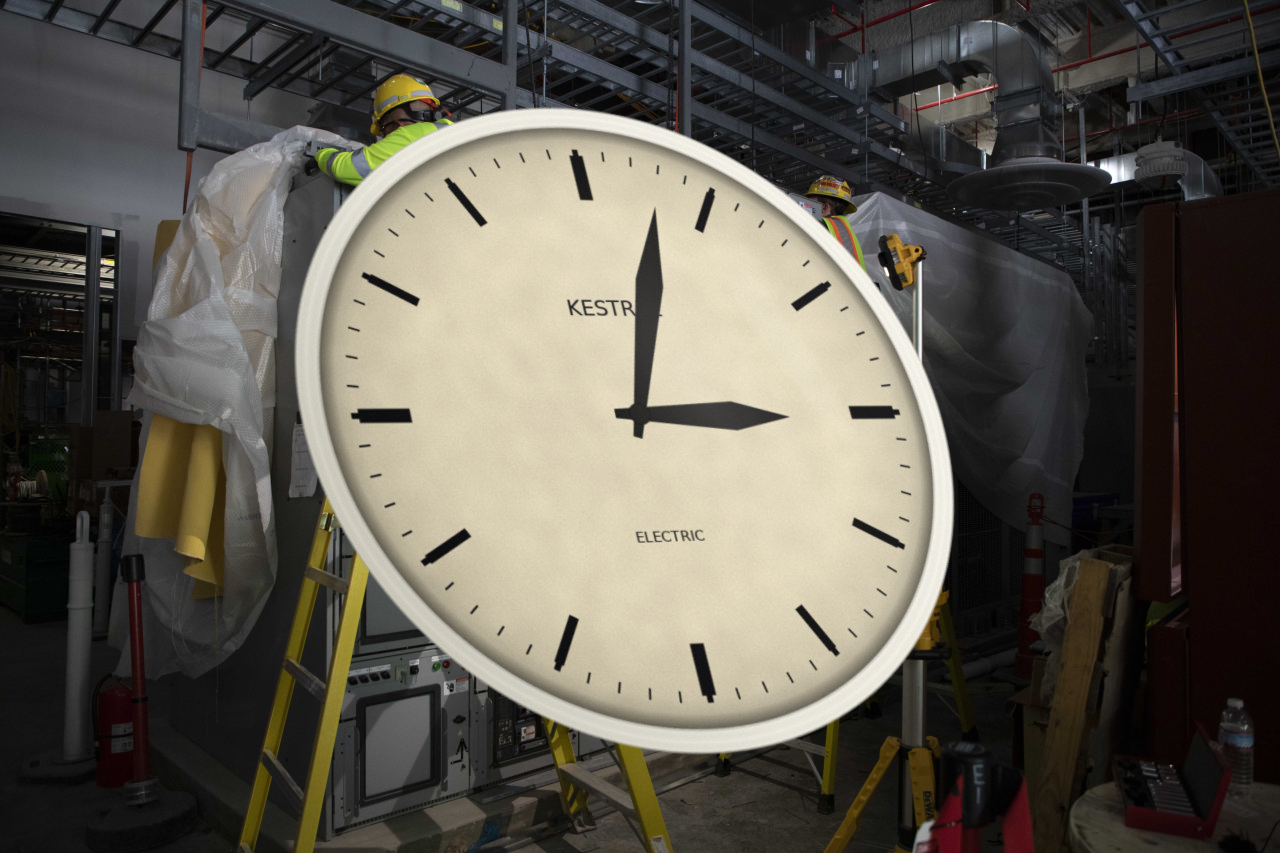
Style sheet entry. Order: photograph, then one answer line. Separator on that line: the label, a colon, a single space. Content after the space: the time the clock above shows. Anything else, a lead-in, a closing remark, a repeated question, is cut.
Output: 3:03
